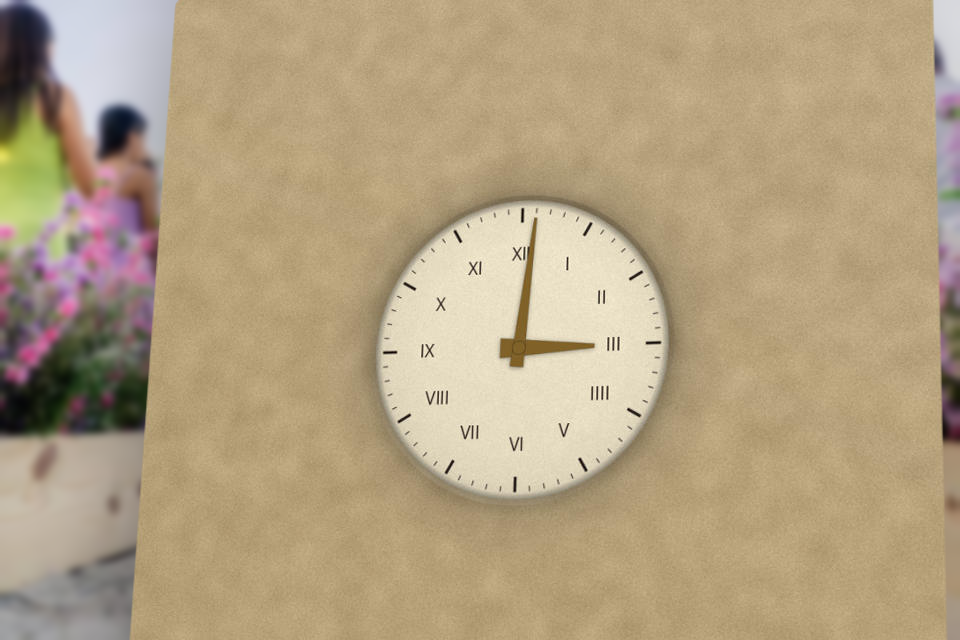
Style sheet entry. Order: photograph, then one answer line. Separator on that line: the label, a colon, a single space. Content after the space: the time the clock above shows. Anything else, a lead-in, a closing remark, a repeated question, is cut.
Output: 3:01
